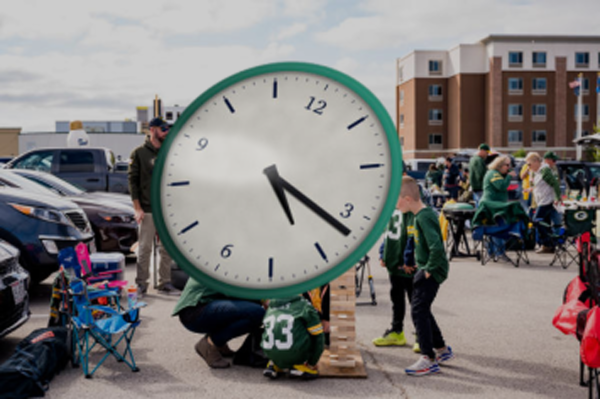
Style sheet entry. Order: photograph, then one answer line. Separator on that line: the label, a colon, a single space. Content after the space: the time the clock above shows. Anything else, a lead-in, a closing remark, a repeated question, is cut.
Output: 4:17
